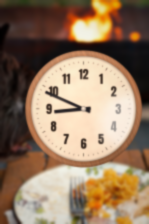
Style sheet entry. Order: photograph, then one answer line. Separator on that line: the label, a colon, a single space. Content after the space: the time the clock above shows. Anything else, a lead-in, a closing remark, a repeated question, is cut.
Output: 8:49
